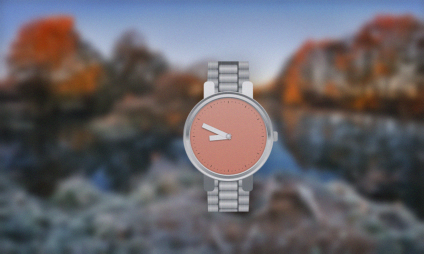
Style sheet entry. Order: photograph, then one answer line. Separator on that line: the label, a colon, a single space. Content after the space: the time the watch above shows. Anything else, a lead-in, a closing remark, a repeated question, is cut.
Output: 8:49
